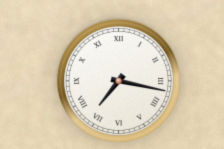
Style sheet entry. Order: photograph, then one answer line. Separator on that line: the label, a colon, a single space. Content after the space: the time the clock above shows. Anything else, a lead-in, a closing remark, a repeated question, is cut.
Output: 7:17
